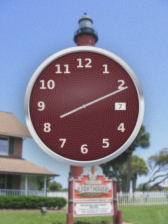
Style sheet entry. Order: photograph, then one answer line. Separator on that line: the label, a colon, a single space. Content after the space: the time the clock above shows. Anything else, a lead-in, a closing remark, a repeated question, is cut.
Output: 8:11
